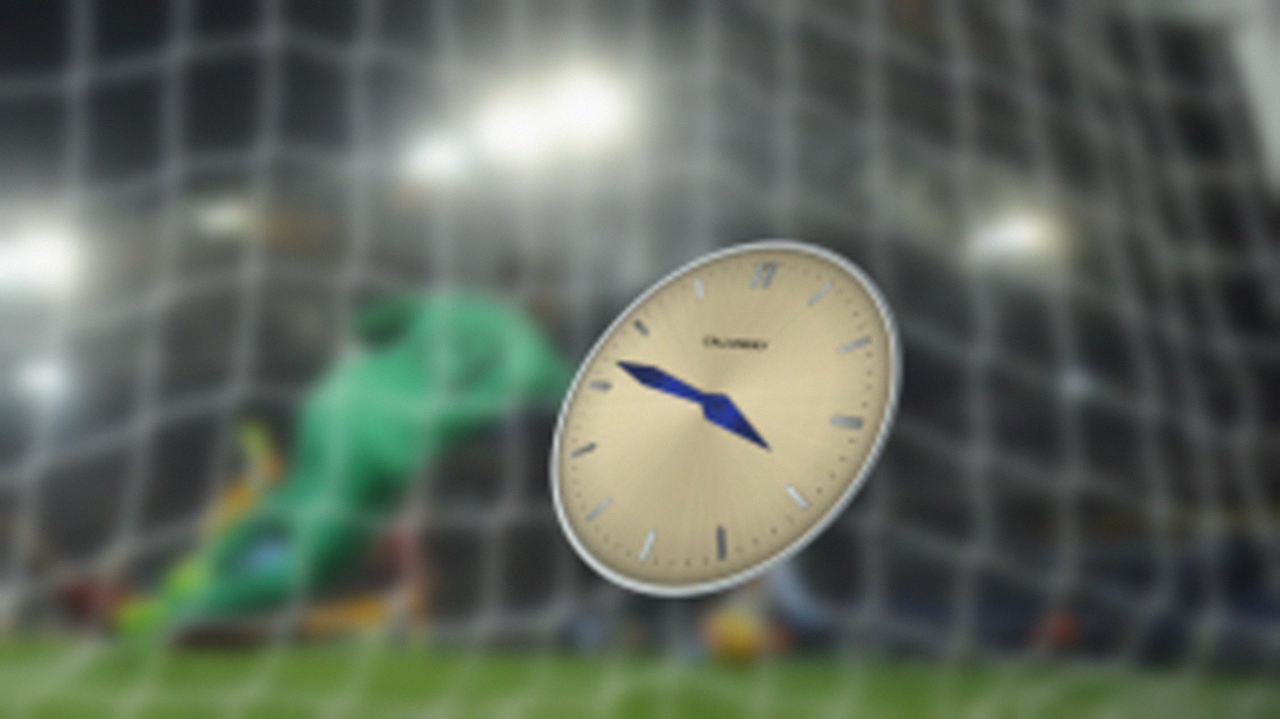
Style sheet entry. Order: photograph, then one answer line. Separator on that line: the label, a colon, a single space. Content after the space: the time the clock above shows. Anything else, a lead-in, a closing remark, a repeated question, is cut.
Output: 3:47
